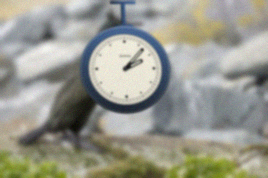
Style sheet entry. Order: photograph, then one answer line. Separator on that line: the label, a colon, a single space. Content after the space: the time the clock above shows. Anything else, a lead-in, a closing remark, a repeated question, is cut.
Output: 2:07
